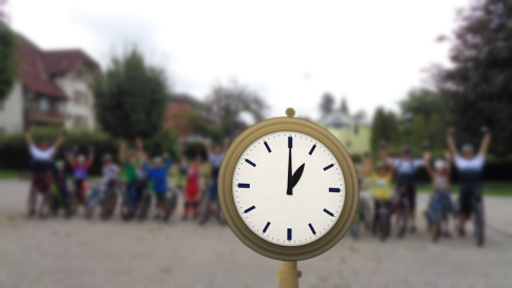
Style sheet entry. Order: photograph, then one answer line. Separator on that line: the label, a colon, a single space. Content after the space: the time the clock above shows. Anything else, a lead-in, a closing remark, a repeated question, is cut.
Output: 1:00
